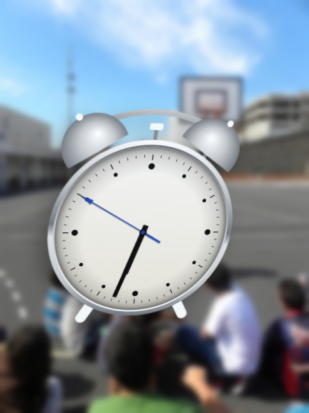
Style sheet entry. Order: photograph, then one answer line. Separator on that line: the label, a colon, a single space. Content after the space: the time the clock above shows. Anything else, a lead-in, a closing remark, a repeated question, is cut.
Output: 6:32:50
